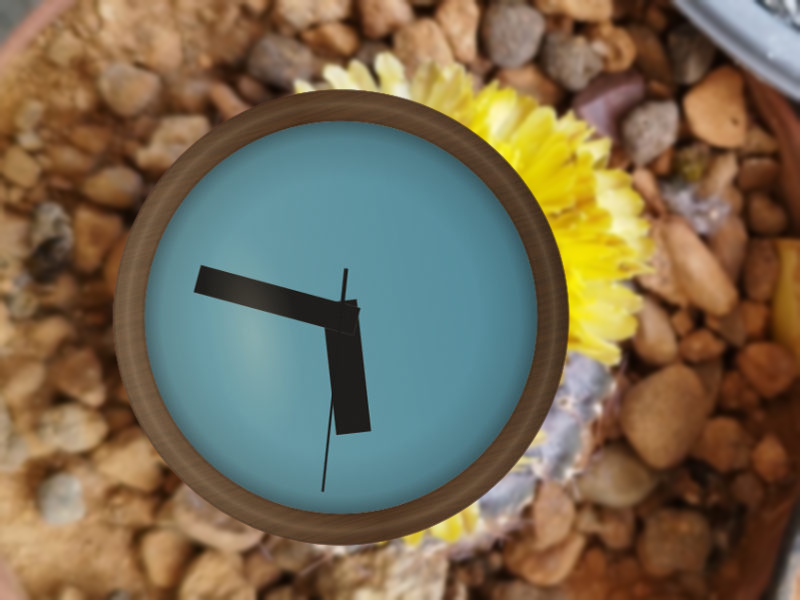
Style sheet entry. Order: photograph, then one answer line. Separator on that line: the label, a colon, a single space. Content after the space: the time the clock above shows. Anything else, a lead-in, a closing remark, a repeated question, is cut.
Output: 5:47:31
